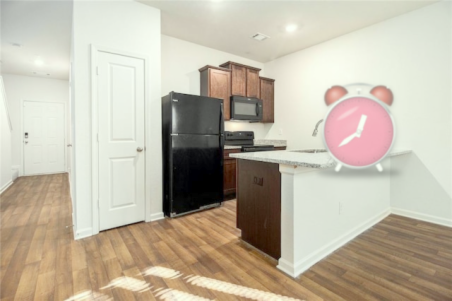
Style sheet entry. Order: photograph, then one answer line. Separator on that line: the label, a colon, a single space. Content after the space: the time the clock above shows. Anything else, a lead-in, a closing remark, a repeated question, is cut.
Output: 12:39
